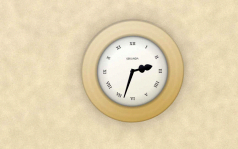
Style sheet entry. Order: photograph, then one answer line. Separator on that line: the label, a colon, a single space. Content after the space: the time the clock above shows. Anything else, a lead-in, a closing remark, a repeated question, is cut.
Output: 2:33
